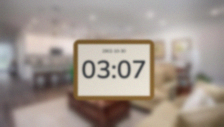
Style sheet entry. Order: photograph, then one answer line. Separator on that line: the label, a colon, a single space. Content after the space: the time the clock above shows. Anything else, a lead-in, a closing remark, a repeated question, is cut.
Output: 3:07
